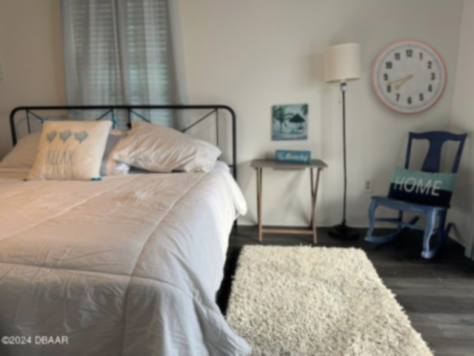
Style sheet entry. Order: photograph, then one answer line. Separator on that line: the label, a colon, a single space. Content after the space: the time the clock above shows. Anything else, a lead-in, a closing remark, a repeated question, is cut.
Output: 7:42
